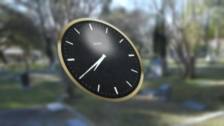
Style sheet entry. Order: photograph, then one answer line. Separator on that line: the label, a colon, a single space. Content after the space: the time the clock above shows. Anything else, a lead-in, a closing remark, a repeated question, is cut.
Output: 7:40
